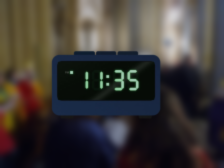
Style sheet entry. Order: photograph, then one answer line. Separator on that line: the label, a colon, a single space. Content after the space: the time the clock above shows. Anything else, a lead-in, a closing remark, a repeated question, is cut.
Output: 11:35
